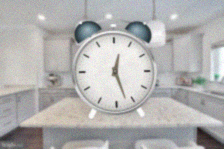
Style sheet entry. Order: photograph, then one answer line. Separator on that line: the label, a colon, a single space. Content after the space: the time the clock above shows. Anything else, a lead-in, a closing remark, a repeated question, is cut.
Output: 12:27
